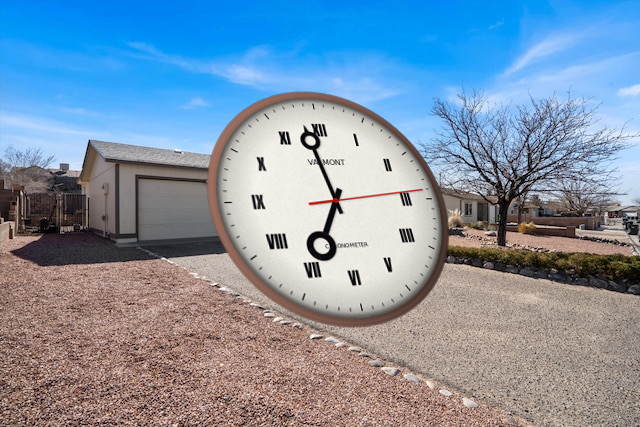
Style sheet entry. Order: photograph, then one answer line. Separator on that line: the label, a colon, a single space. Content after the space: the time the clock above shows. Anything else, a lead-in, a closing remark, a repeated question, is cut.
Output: 6:58:14
